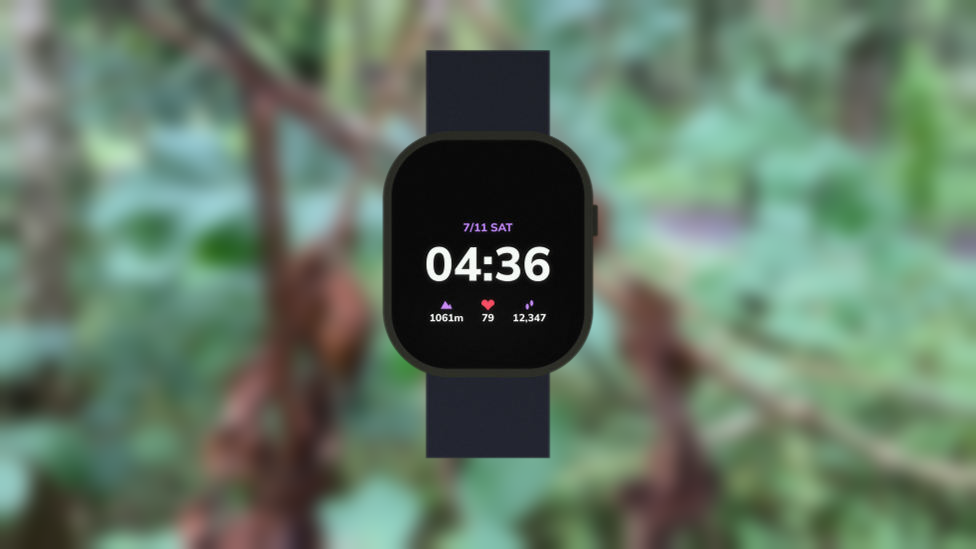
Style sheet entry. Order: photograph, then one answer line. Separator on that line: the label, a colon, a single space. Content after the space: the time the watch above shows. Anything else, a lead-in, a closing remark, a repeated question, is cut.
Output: 4:36
